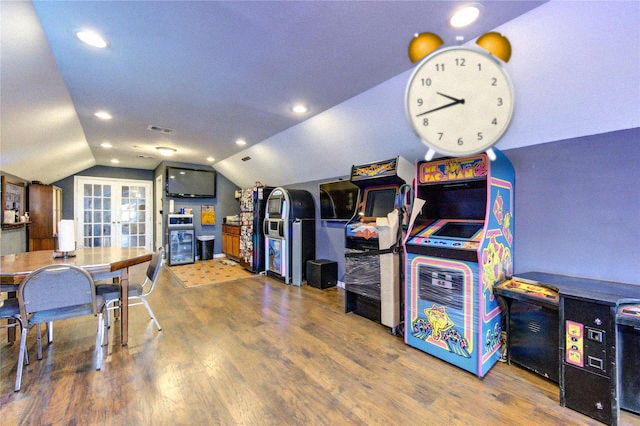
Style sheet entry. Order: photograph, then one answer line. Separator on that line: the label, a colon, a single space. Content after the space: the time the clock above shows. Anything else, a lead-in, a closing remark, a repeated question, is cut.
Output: 9:42
